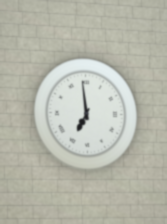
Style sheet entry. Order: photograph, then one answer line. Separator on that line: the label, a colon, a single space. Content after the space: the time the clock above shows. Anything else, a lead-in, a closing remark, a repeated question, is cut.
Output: 6:59
